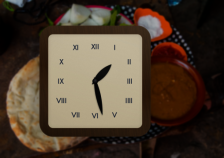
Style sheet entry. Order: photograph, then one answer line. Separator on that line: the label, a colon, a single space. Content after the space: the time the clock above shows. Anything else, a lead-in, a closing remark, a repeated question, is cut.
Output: 1:28
